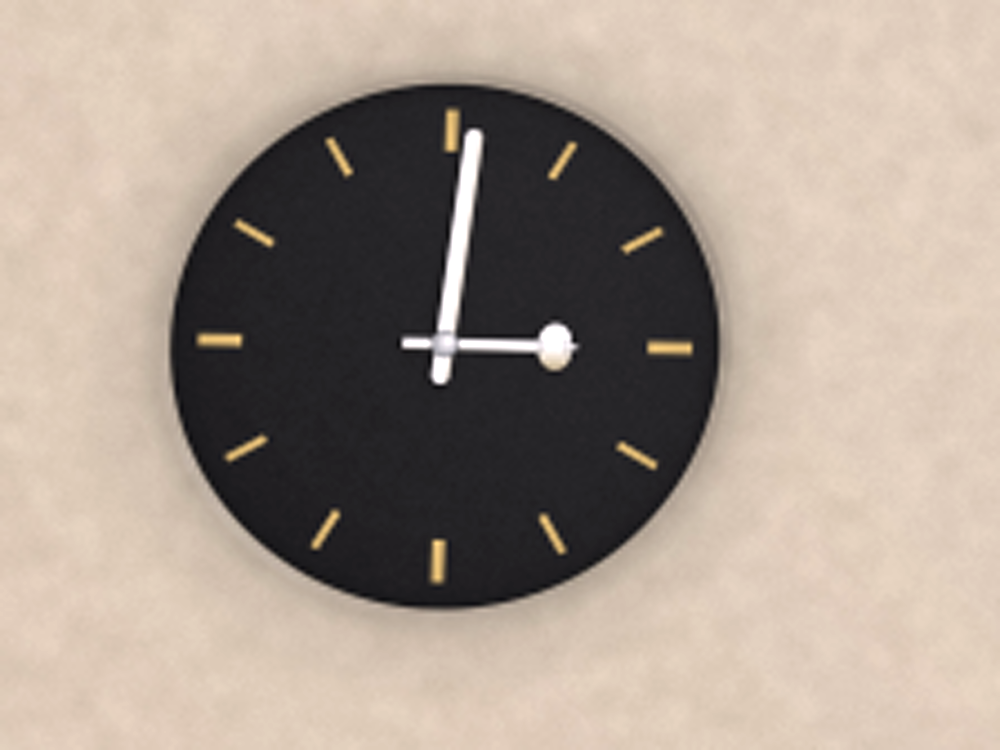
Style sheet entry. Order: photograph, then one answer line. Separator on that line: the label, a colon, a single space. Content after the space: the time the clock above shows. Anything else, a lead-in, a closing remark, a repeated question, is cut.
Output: 3:01
